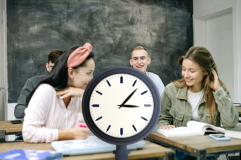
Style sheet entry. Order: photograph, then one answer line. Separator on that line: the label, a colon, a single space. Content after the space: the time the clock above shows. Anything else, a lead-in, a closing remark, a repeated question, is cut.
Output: 3:07
